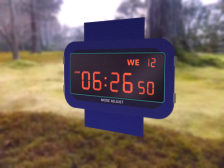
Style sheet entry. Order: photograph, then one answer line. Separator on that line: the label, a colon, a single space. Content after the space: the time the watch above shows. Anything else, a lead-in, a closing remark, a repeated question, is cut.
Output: 6:26:50
